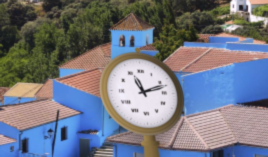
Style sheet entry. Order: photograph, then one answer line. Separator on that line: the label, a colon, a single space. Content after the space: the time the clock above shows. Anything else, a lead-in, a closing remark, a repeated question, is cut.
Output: 11:12
